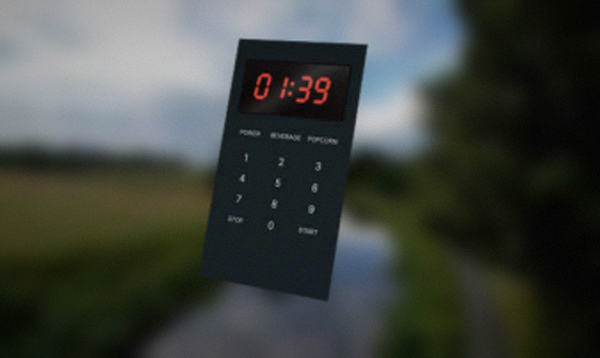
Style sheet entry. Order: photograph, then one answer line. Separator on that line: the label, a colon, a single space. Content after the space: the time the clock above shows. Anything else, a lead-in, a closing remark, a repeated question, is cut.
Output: 1:39
